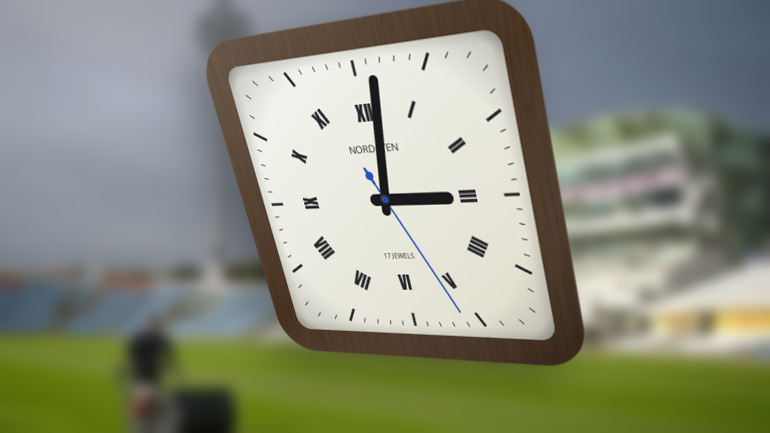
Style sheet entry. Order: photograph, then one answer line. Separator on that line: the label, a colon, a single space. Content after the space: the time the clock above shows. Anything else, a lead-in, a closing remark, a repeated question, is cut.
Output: 3:01:26
